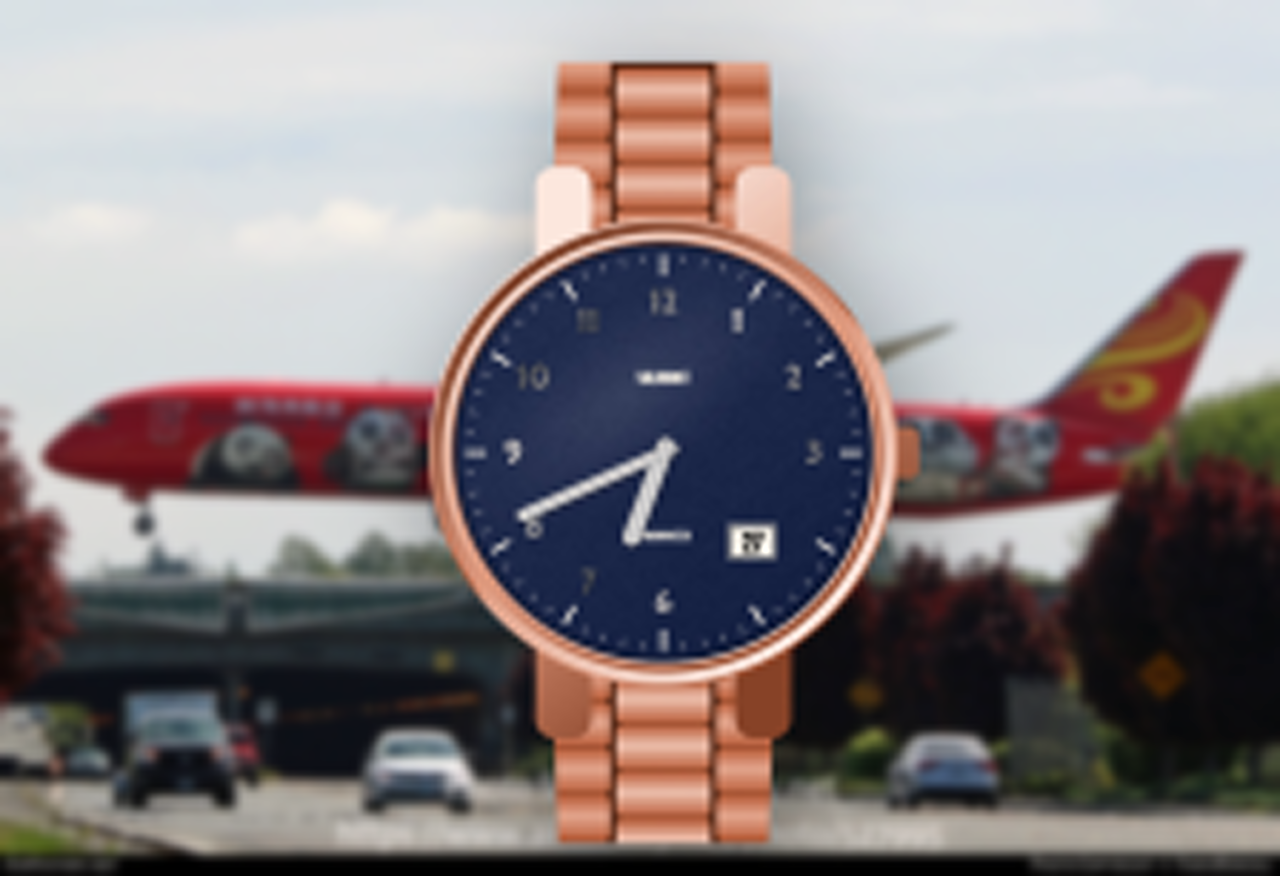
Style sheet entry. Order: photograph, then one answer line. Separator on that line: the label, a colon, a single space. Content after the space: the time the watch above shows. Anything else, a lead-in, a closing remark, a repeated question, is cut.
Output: 6:41
